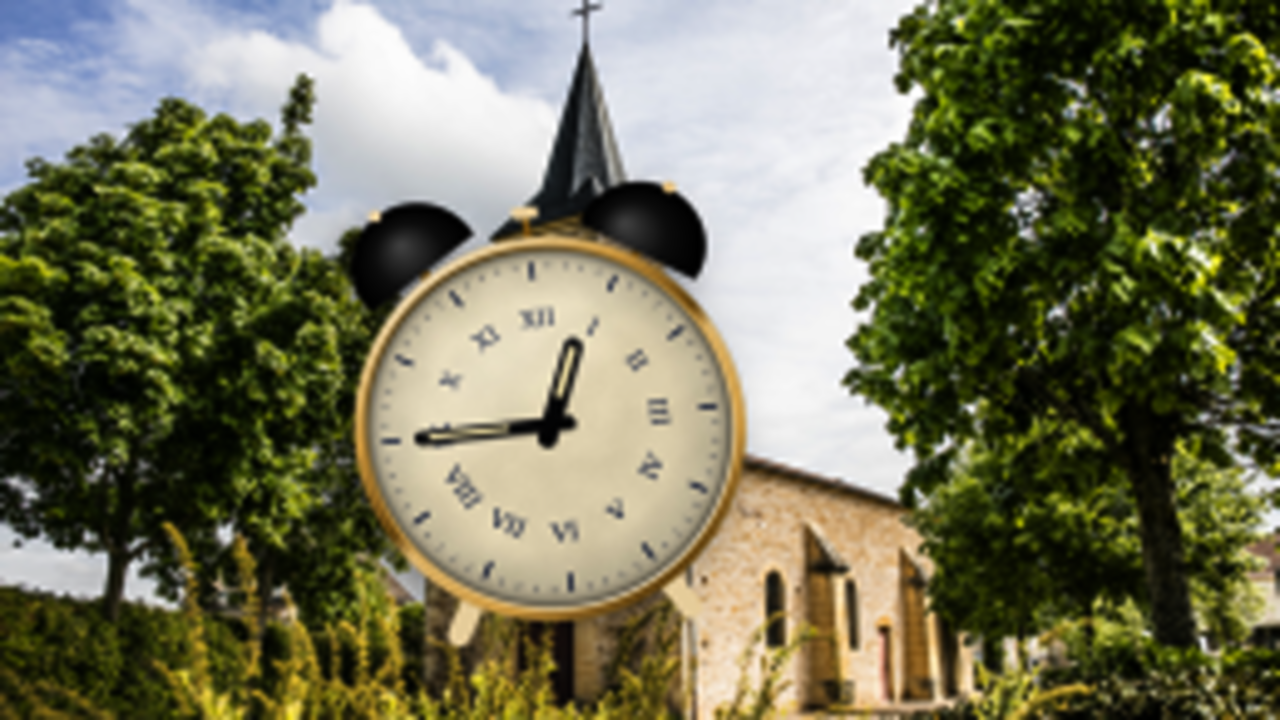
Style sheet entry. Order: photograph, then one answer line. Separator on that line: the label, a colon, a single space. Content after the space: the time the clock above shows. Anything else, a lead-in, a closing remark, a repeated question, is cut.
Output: 12:45
